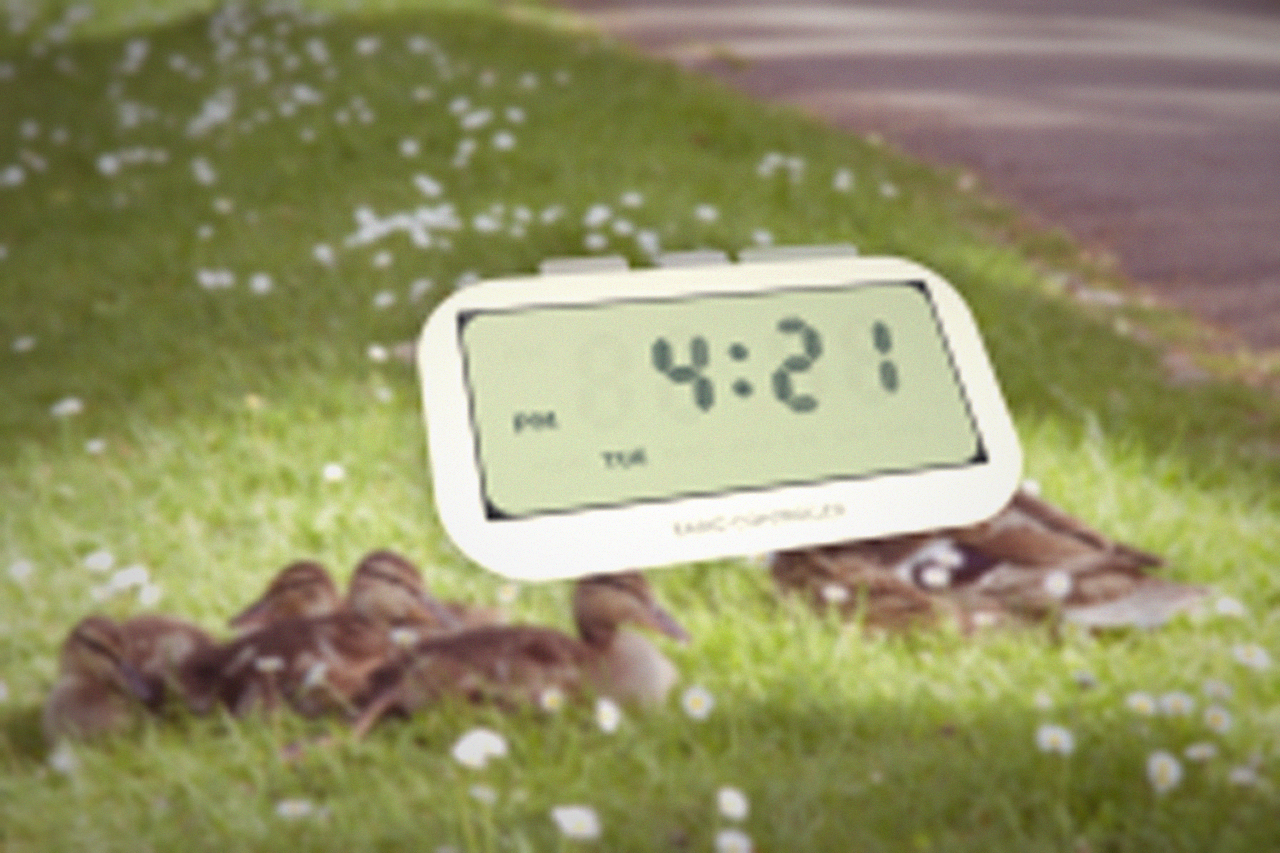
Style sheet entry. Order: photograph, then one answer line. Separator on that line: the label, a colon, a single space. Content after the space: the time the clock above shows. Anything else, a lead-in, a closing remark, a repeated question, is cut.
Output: 4:21
